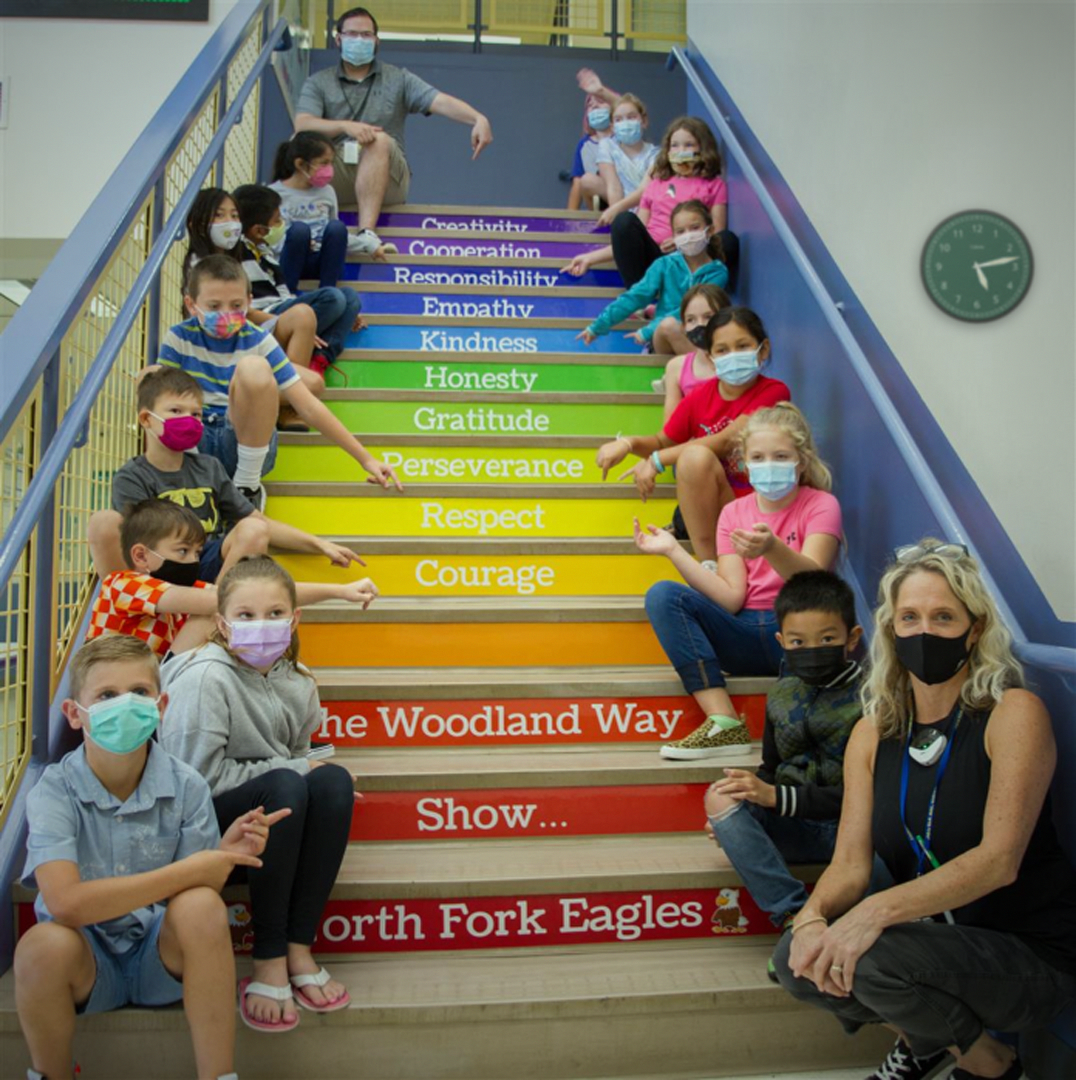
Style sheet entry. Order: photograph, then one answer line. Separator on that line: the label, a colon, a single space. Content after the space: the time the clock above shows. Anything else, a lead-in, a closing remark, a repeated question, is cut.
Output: 5:13
